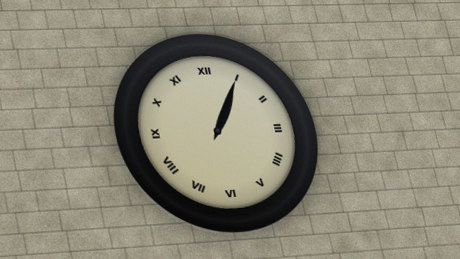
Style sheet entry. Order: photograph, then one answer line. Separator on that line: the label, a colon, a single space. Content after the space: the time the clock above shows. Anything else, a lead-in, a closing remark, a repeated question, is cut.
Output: 1:05
